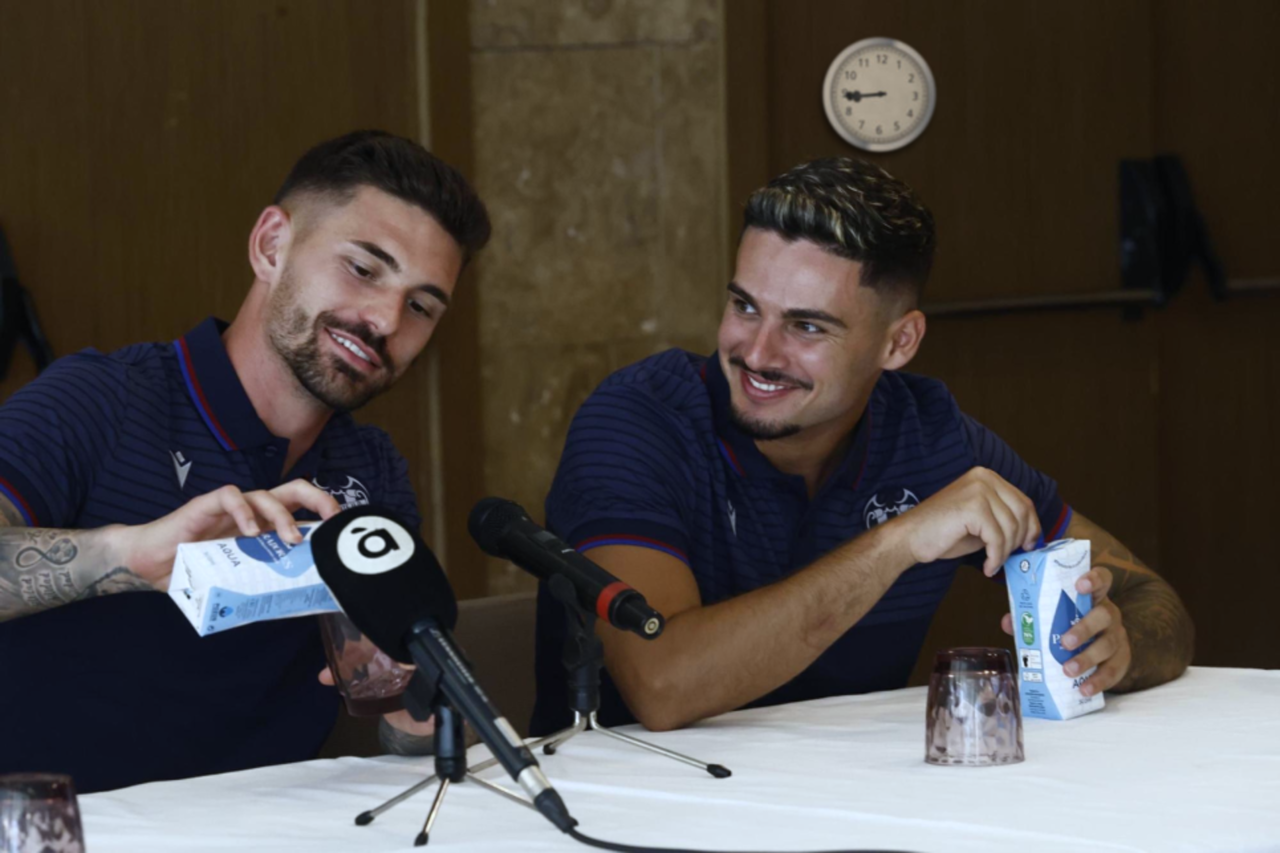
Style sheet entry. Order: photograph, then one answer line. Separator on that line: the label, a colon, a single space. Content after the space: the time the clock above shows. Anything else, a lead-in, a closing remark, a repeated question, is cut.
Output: 8:44
